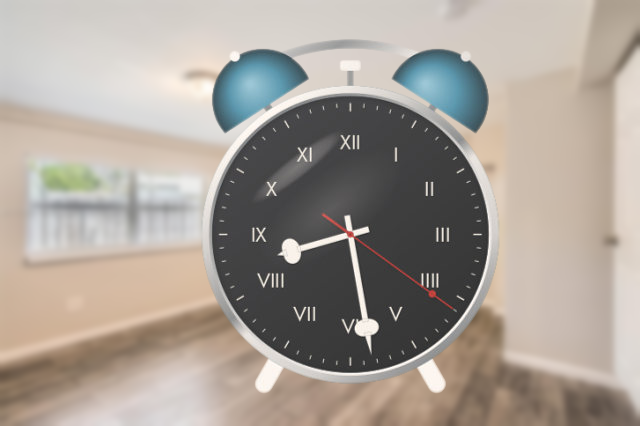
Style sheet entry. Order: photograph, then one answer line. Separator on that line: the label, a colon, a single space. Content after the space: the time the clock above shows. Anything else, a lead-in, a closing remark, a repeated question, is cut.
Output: 8:28:21
